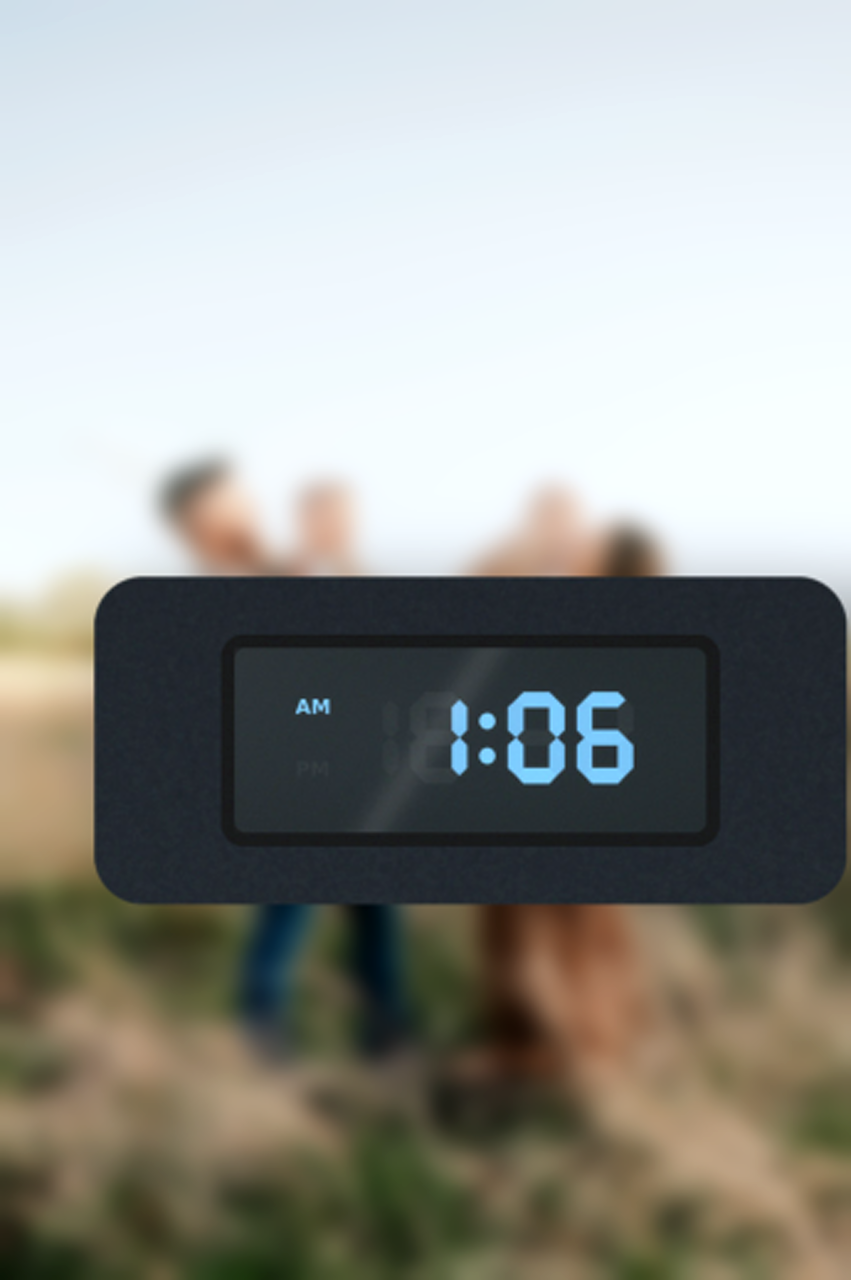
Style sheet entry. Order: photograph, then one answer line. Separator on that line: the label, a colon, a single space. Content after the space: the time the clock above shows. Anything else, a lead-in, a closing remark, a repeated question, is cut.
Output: 1:06
